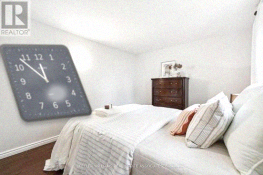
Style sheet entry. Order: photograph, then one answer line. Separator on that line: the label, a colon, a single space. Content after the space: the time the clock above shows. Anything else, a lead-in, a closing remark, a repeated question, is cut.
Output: 11:53
